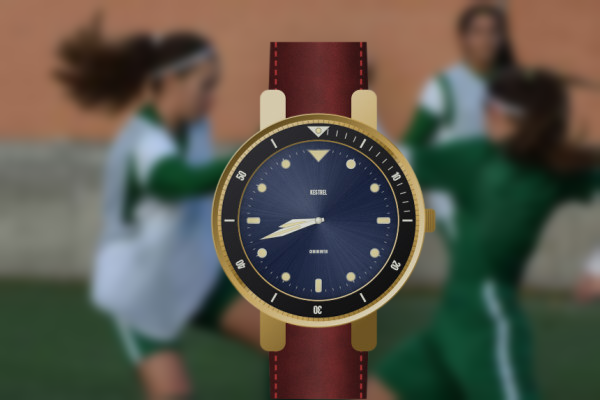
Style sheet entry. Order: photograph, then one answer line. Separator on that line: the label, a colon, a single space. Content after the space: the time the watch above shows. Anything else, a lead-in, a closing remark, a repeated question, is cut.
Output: 8:42
